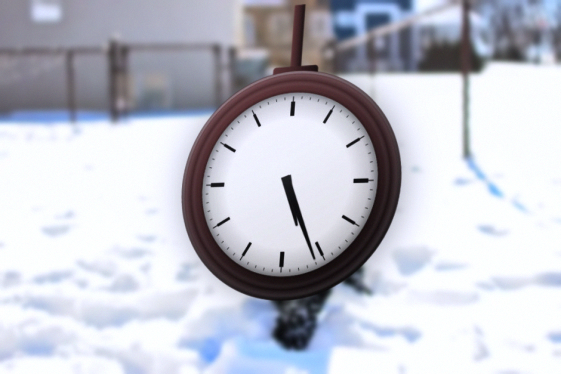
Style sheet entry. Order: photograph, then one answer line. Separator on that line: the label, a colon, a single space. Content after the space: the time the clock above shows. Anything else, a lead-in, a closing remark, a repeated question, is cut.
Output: 5:26
